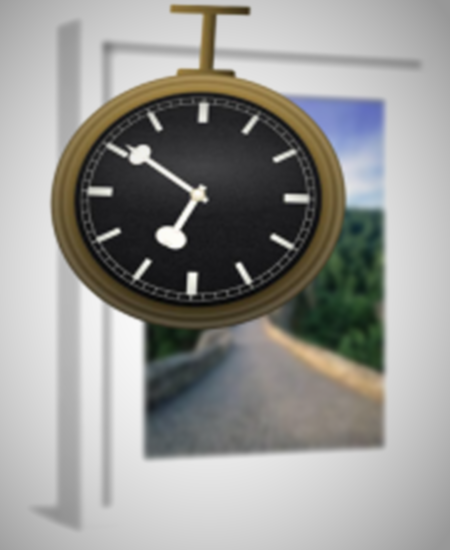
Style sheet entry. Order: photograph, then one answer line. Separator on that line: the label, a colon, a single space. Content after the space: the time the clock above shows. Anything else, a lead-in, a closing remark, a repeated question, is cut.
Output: 6:51
